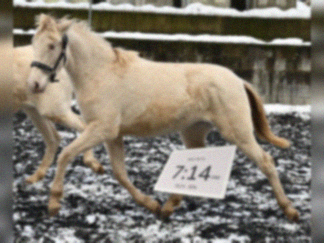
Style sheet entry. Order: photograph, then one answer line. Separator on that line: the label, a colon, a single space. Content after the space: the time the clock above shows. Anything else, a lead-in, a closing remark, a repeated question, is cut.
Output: 7:14
